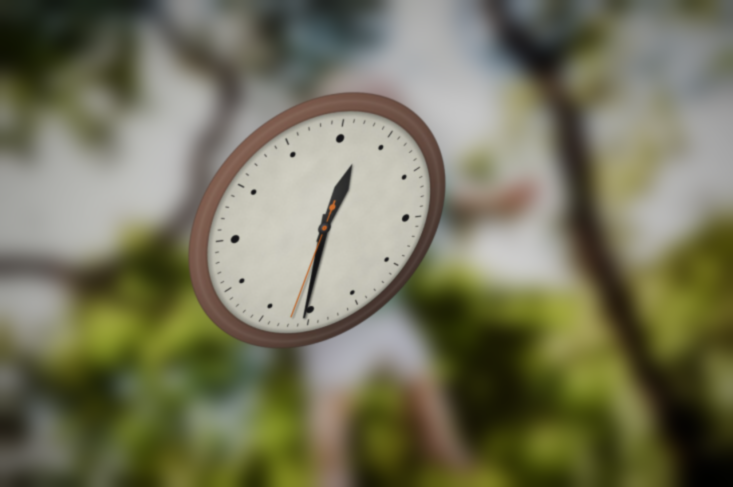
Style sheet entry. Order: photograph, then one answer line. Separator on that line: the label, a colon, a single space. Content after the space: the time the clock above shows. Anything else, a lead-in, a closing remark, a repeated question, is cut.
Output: 12:30:32
